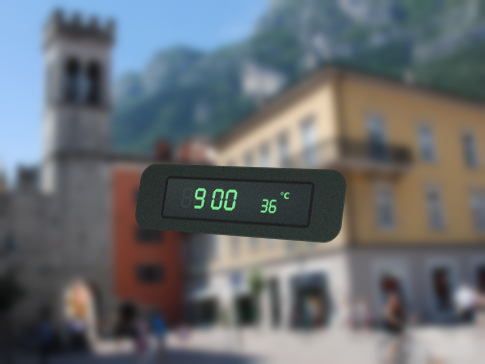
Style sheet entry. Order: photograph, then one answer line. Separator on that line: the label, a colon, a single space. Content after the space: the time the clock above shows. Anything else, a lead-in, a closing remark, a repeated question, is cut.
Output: 9:00
